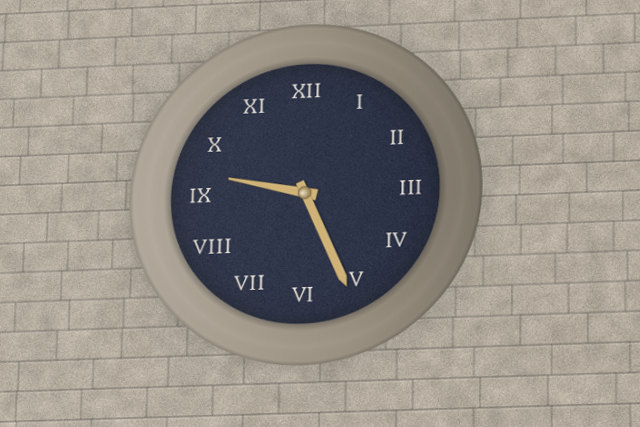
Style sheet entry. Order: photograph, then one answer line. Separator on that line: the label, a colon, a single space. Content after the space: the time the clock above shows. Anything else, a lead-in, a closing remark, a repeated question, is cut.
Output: 9:26
